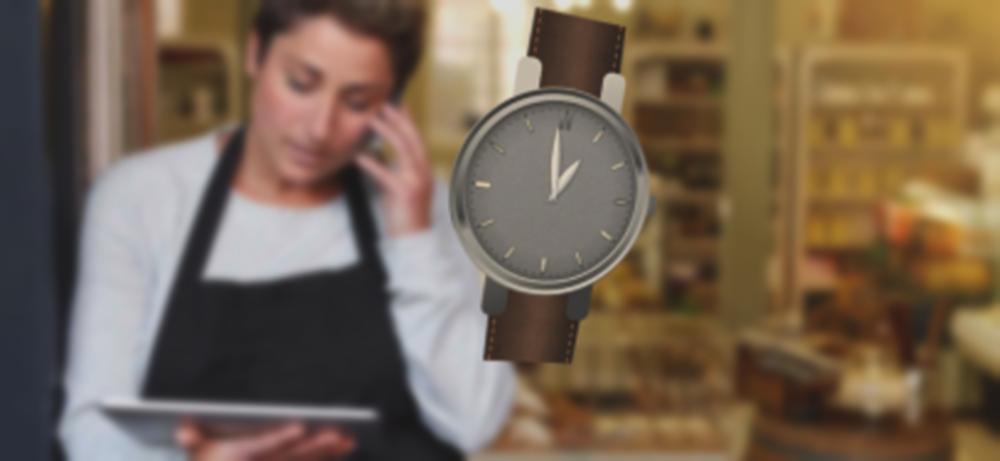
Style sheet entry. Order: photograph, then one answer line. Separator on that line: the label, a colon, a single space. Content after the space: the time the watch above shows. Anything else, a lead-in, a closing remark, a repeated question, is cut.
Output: 12:59
